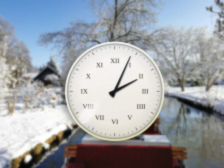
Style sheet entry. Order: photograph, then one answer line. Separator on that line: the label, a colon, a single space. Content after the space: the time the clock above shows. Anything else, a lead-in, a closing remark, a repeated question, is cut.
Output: 2:04
